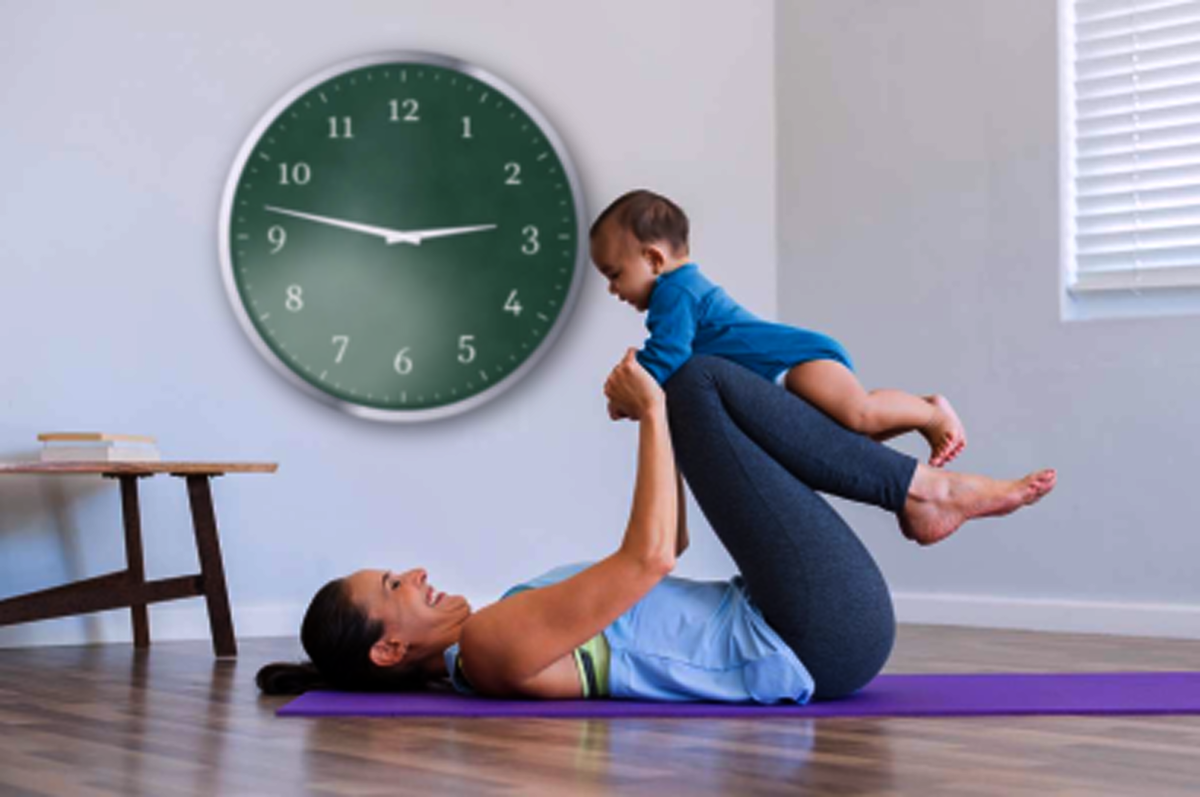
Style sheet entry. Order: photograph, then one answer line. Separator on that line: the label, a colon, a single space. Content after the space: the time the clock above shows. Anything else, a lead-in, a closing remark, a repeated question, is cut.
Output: 2:47
